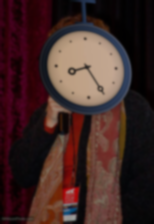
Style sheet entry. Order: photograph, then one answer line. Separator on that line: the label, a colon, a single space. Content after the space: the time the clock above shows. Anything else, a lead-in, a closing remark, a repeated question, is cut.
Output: 8:25
